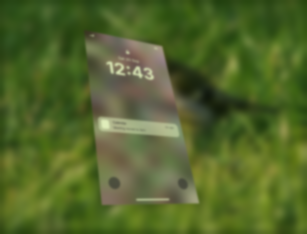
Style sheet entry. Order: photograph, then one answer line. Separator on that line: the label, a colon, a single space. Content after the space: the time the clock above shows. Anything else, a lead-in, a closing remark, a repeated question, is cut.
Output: 12:43
